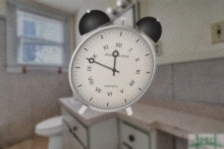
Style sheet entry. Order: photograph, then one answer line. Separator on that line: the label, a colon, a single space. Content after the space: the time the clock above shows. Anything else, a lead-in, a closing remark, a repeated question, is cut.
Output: 11:48
